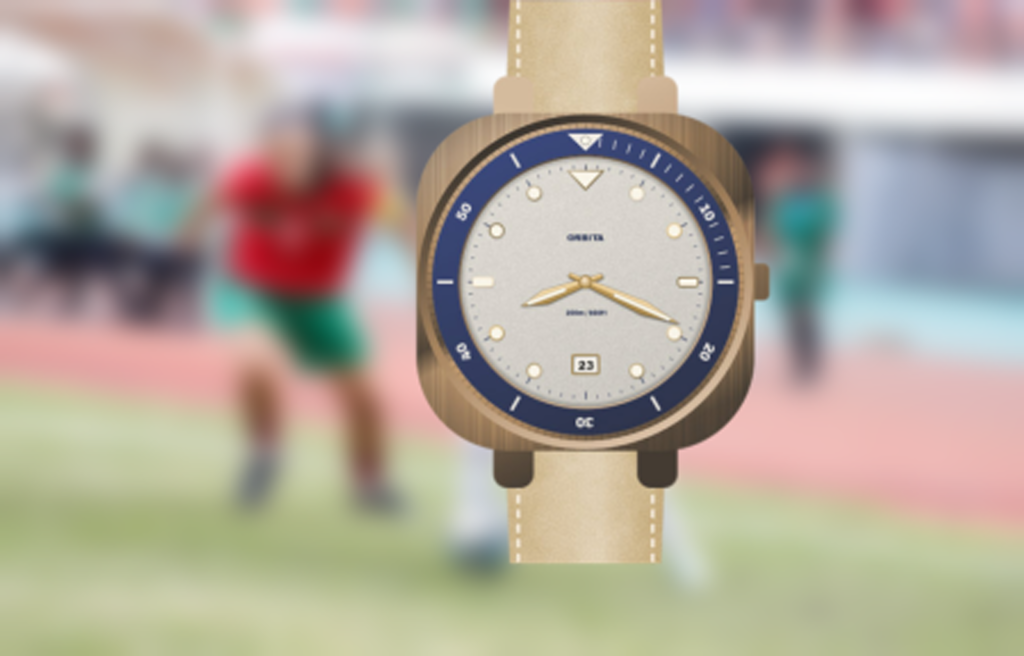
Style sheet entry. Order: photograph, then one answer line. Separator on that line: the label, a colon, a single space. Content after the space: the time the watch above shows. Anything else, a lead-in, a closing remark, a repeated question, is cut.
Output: 8:19
